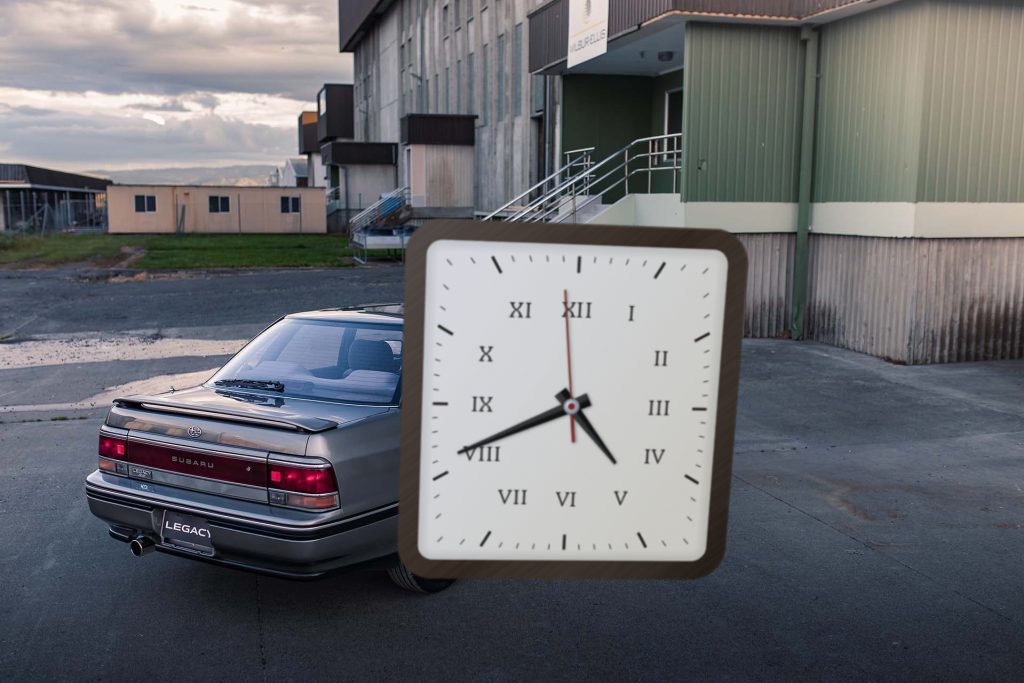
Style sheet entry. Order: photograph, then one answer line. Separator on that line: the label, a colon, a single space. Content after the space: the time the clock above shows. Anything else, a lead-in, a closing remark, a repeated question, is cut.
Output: 4:40:59
